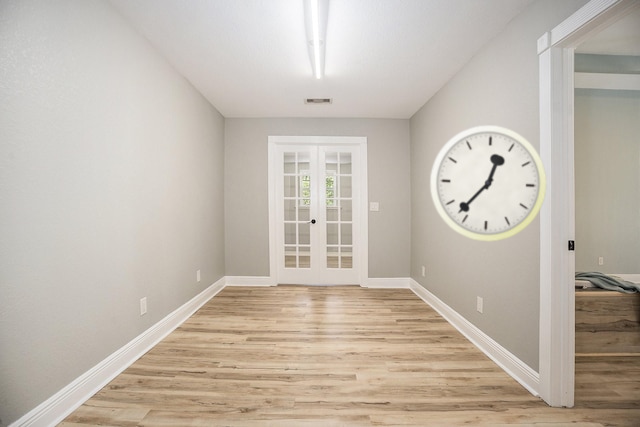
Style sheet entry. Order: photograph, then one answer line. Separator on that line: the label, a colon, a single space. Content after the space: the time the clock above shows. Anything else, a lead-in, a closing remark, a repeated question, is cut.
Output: 12:37
